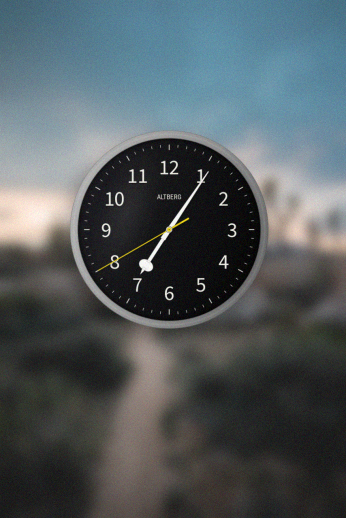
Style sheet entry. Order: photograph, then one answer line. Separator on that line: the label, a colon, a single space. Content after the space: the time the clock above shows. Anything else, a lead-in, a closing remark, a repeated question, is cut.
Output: 7:05:40
